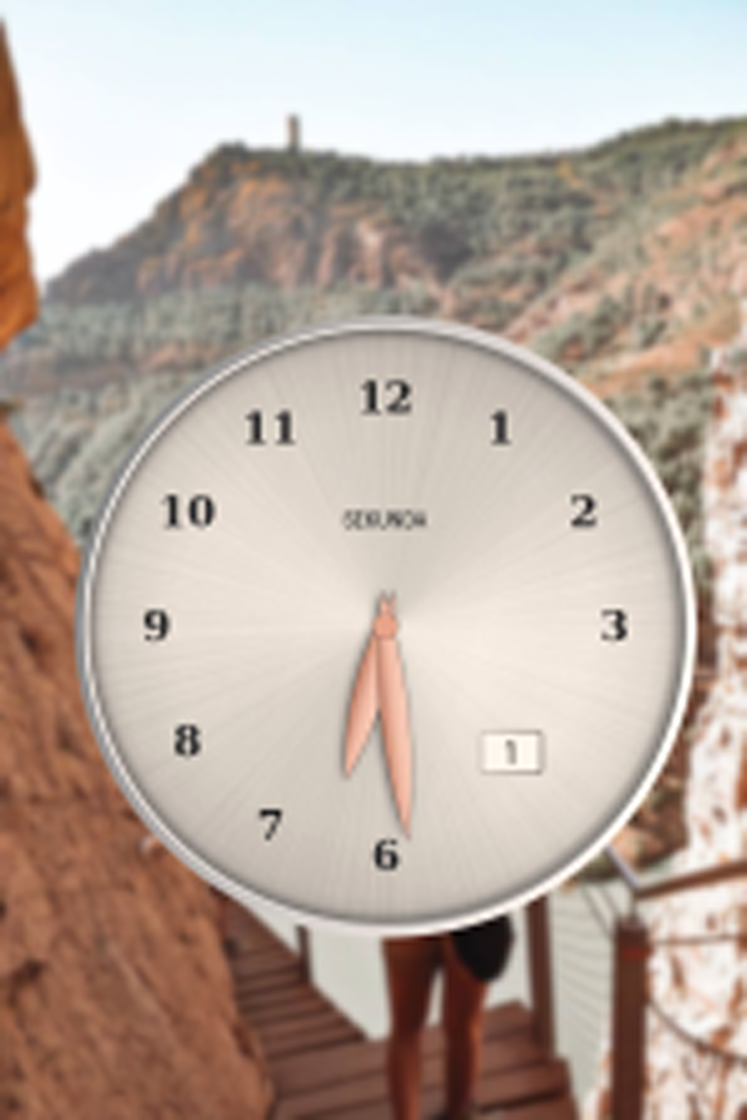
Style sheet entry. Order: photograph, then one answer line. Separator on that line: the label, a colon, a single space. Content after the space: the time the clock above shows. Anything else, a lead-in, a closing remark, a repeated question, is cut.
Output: 6:29
